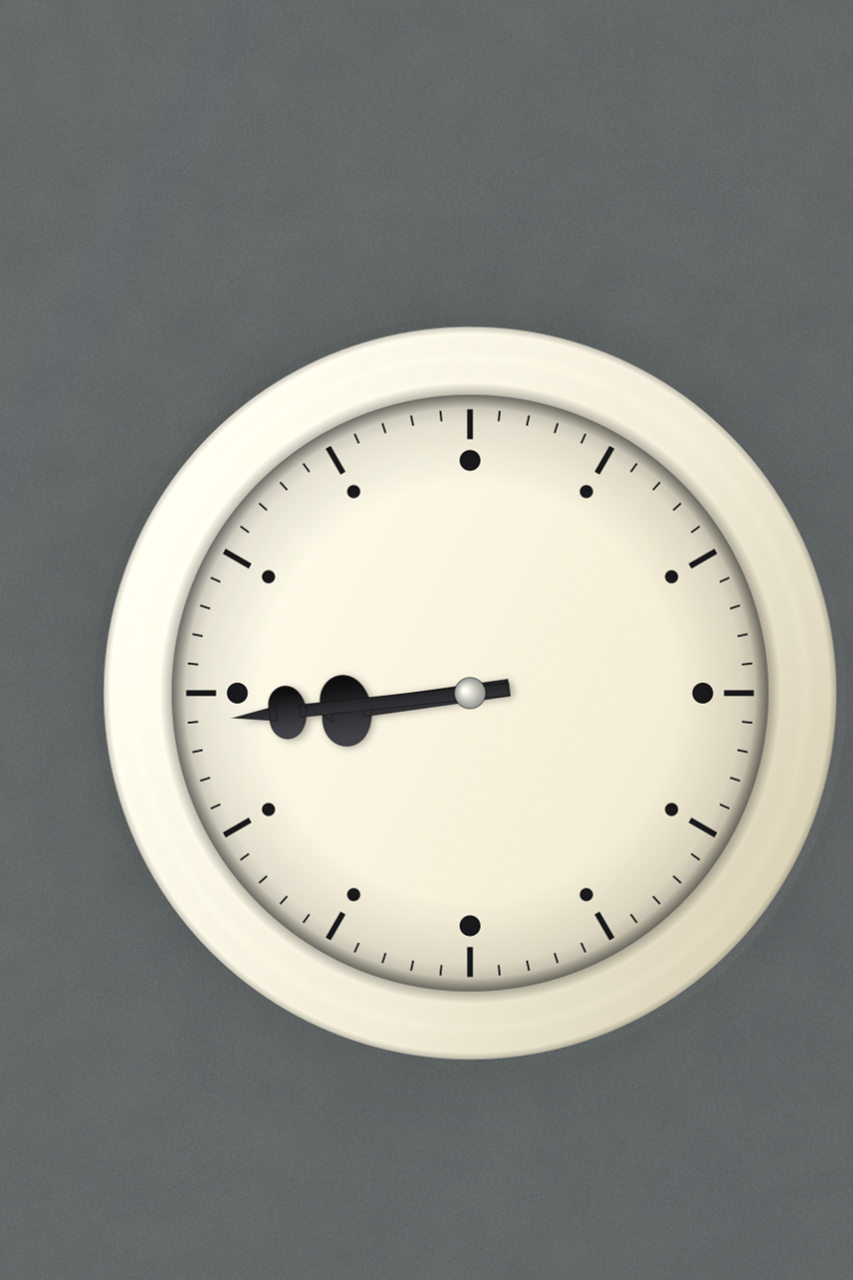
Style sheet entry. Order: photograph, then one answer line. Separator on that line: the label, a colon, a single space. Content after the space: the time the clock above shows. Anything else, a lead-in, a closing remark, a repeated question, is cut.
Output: 8:44
